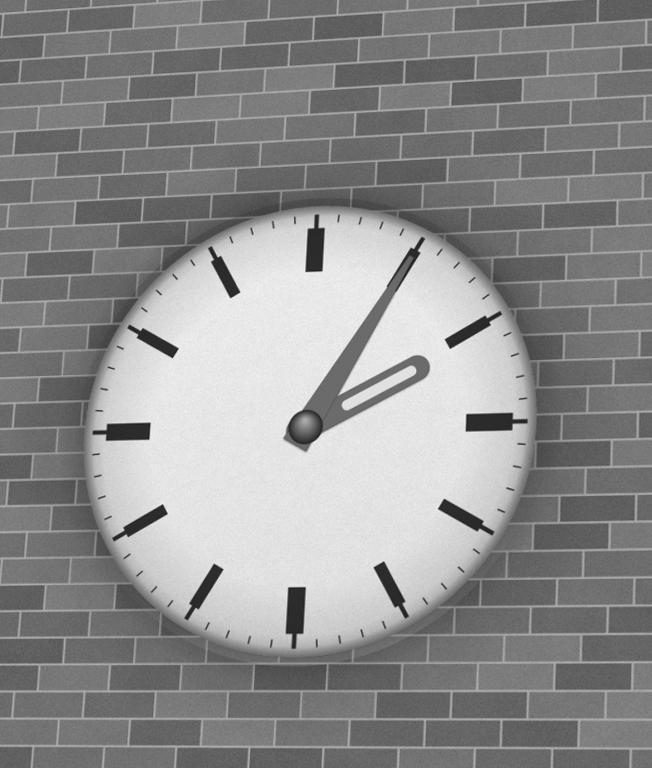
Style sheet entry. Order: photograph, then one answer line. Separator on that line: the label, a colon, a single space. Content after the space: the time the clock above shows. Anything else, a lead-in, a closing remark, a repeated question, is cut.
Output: 2:05
